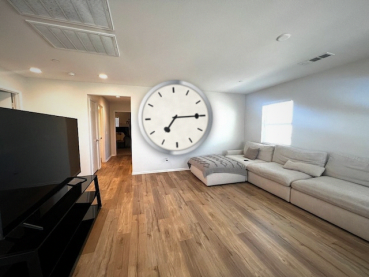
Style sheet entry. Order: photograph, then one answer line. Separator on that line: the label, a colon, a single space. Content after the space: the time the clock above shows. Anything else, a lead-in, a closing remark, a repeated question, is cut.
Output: 7:15
